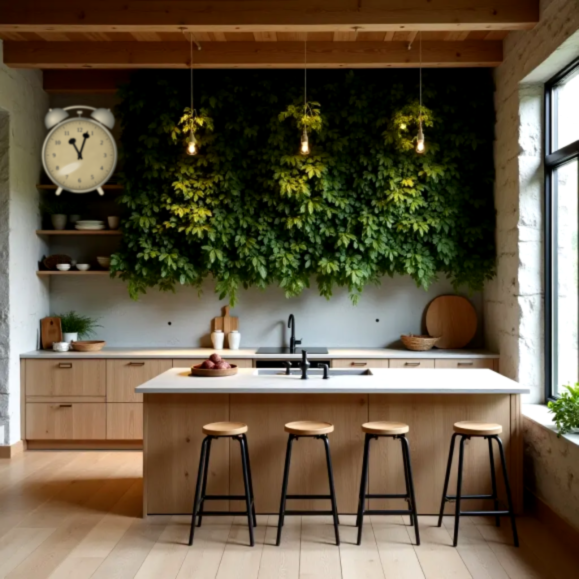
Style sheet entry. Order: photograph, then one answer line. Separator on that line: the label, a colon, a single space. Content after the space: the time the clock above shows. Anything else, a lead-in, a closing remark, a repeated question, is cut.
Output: 11:03
